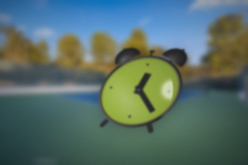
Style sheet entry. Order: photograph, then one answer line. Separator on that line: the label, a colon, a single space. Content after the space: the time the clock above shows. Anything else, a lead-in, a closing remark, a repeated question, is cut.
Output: 12:23
